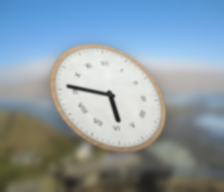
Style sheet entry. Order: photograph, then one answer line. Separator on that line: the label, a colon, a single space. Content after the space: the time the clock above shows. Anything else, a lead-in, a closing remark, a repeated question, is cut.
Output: 5:46
